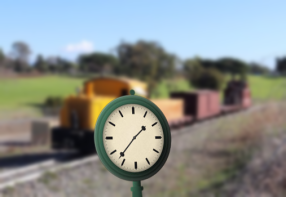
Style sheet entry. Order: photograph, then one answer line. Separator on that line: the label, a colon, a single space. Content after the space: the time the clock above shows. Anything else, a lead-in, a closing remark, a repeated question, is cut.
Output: 1:37
